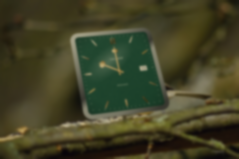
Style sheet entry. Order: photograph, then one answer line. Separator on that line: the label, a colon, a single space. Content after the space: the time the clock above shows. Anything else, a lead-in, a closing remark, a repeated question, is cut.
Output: 10:00
